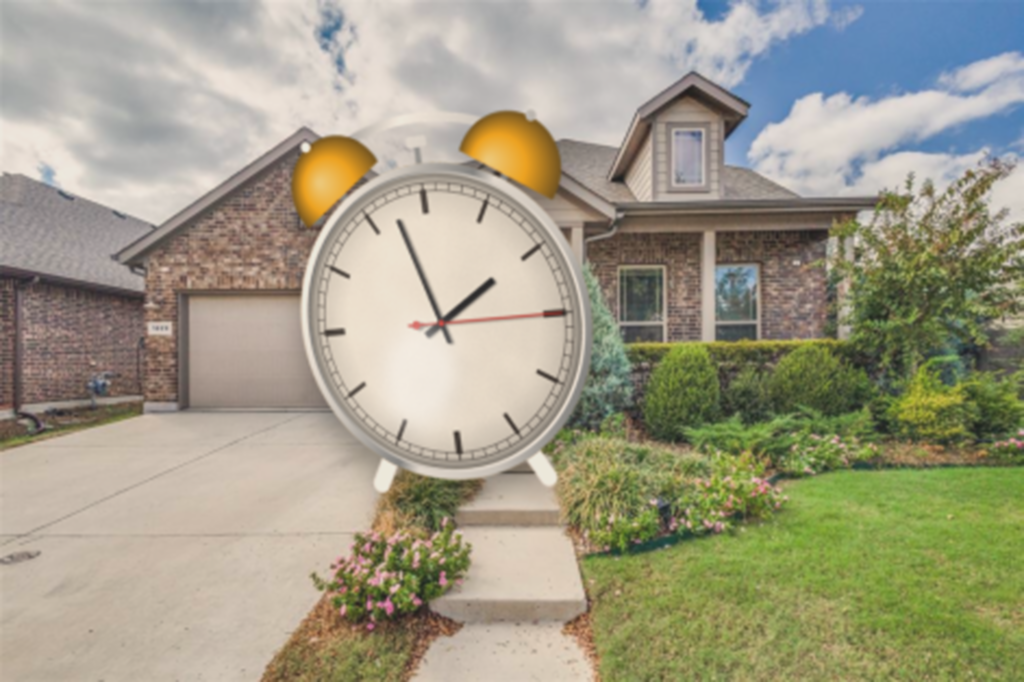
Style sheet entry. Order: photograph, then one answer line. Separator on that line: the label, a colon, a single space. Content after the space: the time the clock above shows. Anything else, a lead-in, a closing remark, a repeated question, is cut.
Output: 1:57:15
